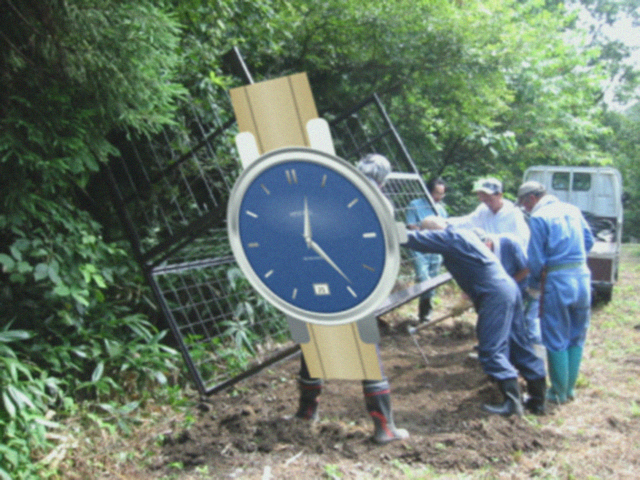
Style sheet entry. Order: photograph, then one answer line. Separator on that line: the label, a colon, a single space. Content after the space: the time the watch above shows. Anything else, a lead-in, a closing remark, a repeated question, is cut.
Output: 12:24
